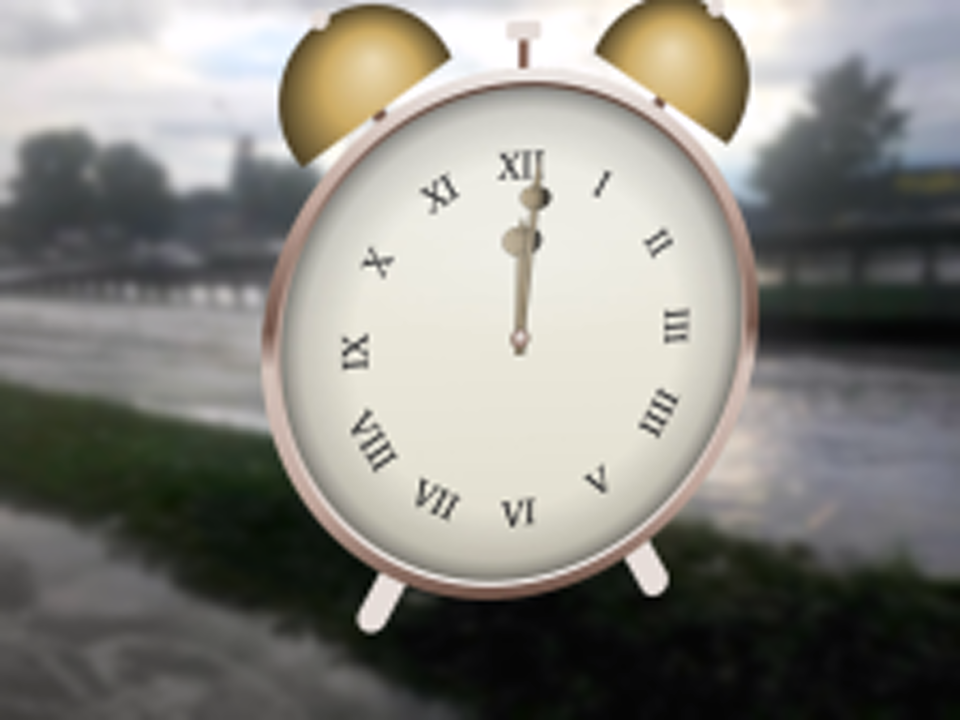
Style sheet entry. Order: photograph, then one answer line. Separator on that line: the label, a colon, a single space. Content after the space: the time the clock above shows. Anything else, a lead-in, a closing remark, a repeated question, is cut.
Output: 12:01
